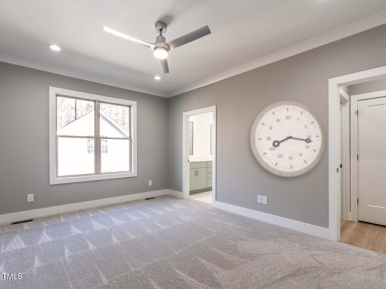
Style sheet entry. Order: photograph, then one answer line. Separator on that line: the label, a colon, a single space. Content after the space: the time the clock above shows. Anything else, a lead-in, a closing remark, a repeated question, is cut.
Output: 8:17
